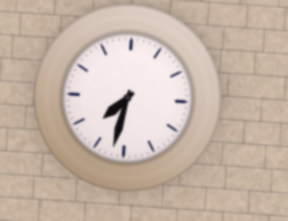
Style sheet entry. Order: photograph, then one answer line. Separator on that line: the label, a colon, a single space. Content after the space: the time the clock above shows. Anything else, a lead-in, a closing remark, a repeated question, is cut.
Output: 7:32
